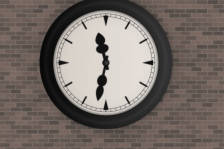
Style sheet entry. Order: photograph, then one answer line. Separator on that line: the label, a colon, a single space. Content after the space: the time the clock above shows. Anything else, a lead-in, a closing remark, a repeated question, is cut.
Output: 11:32
